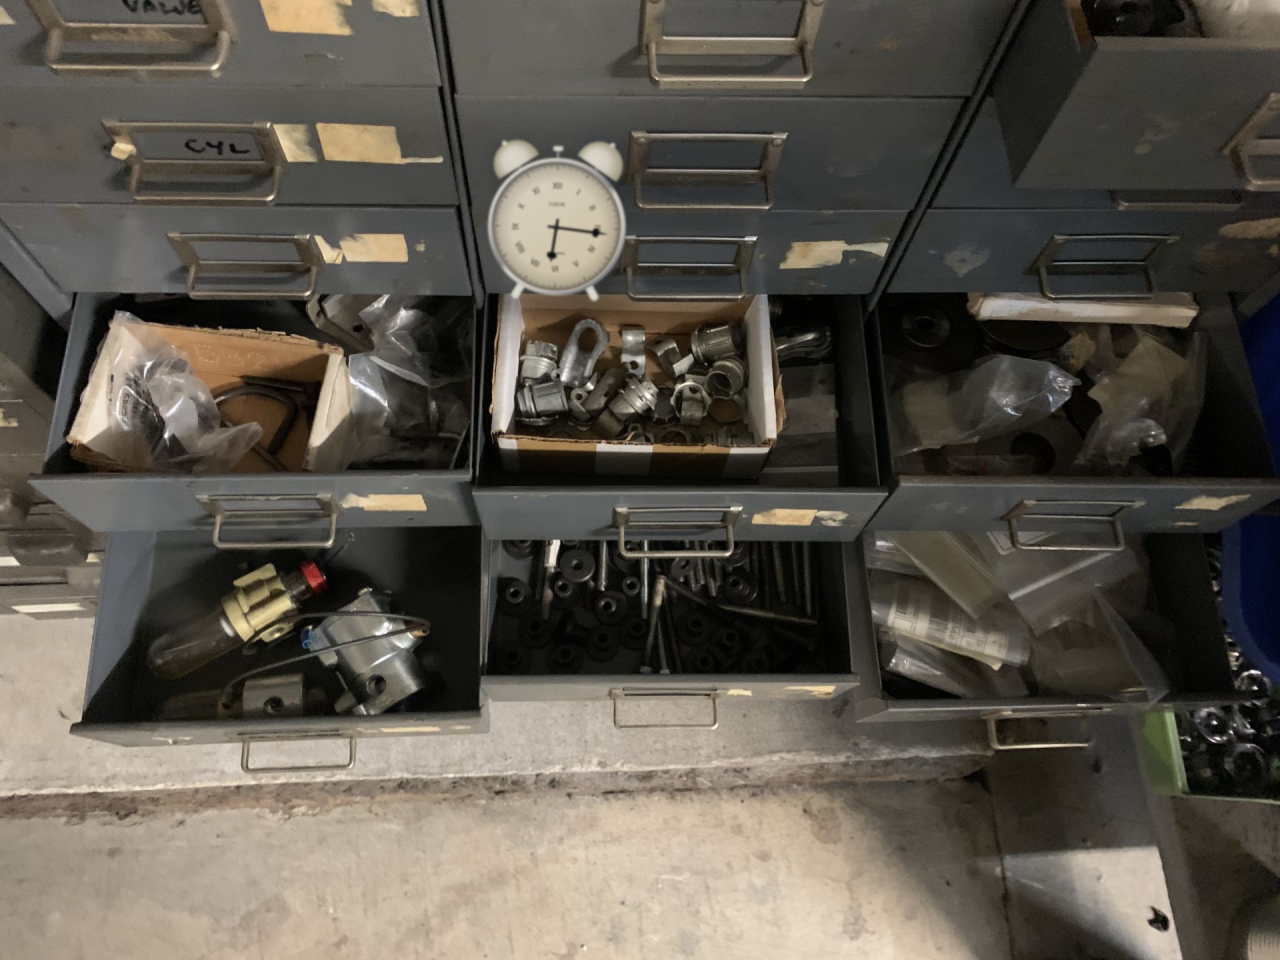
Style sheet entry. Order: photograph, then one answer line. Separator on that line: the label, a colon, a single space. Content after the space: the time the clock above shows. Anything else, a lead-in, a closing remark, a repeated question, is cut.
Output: 6:16
